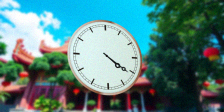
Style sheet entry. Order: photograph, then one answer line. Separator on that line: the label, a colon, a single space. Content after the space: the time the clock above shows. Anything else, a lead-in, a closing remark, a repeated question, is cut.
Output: 4:21
